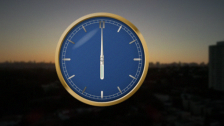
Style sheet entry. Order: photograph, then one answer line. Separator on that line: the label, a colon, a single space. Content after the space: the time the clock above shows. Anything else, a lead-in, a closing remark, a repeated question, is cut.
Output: 6:00
